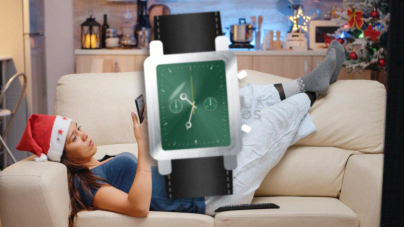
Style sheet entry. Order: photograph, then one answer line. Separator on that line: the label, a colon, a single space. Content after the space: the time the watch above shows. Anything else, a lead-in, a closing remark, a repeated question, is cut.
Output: 10:33
